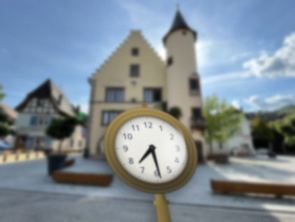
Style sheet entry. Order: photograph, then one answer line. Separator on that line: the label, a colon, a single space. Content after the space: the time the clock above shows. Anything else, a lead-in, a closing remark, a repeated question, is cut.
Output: 7:29
